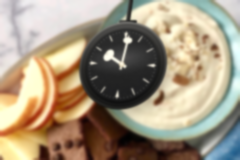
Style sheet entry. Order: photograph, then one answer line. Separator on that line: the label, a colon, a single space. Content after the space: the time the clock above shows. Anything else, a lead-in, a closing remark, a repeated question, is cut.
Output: 10:01
